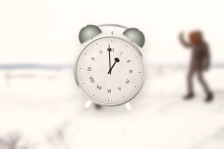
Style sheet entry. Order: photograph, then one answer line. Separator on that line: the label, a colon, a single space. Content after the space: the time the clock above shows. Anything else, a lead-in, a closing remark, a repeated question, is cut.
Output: 12:59
